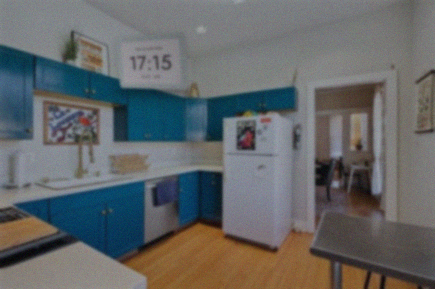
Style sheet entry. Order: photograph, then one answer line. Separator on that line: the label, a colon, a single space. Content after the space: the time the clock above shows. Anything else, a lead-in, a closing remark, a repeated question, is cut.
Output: 17:15
